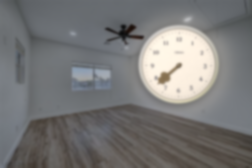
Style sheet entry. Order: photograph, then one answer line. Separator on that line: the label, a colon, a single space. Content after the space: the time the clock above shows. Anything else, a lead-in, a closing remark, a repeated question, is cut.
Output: 7:38
